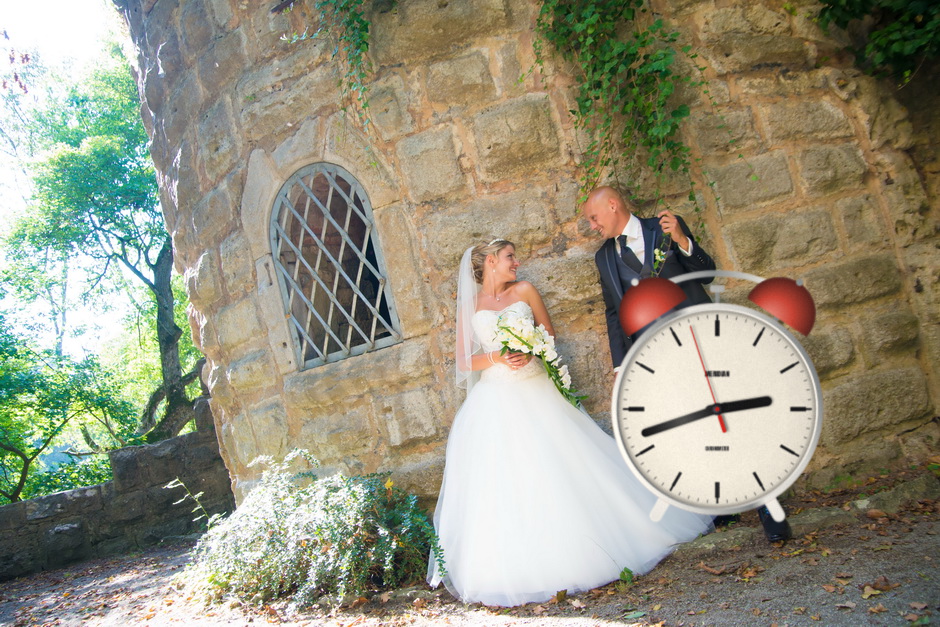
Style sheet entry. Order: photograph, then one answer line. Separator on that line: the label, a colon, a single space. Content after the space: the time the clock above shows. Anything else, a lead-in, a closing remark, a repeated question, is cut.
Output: 2:41:57
